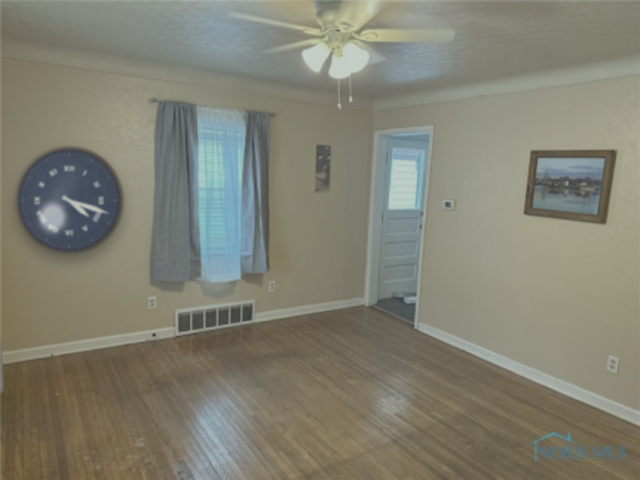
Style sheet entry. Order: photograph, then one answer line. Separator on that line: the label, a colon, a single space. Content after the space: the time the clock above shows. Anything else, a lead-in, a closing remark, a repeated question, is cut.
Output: 4:18
